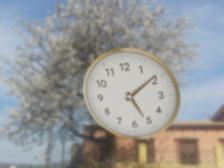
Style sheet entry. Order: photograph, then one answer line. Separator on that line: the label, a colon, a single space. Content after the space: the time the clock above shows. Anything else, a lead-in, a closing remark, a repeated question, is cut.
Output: 5:09
